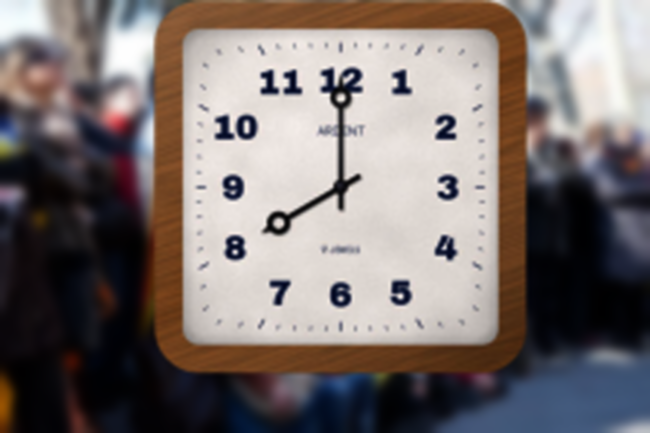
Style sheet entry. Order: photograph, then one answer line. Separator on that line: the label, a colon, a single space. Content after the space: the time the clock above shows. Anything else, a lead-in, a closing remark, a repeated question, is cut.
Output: 8:00
